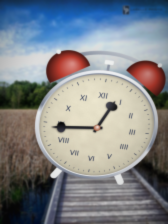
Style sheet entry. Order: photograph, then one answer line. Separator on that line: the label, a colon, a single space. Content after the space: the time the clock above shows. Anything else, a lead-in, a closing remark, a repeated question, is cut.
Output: 12:44
